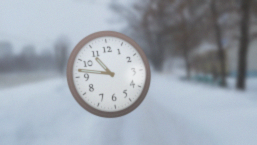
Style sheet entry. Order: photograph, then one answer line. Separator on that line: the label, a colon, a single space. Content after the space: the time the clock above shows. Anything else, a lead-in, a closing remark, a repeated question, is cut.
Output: 10:47
